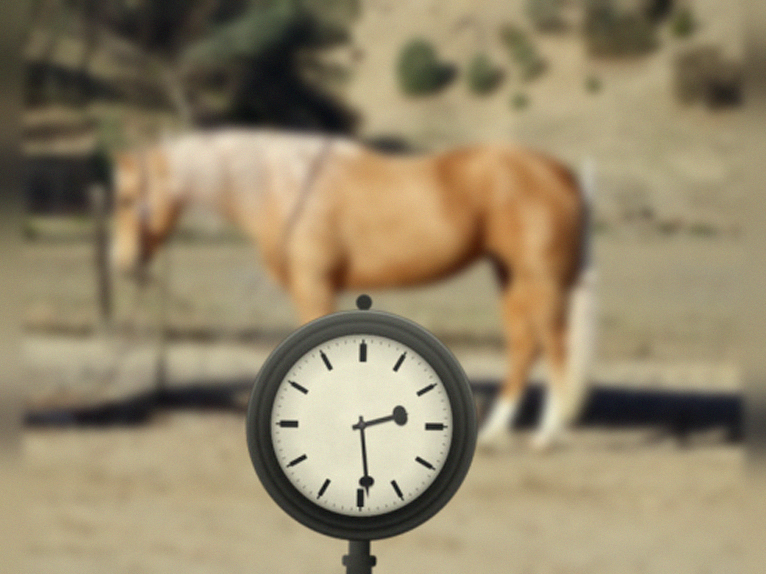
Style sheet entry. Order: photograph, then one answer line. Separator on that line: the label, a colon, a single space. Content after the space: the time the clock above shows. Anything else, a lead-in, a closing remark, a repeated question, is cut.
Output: 2:29
